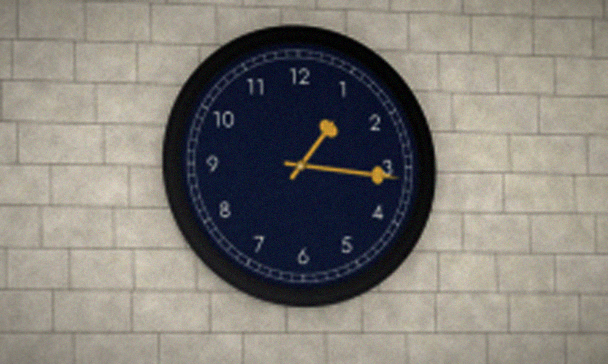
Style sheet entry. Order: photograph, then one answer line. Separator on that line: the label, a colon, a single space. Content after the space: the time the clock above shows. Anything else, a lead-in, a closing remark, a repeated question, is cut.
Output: 1:16
